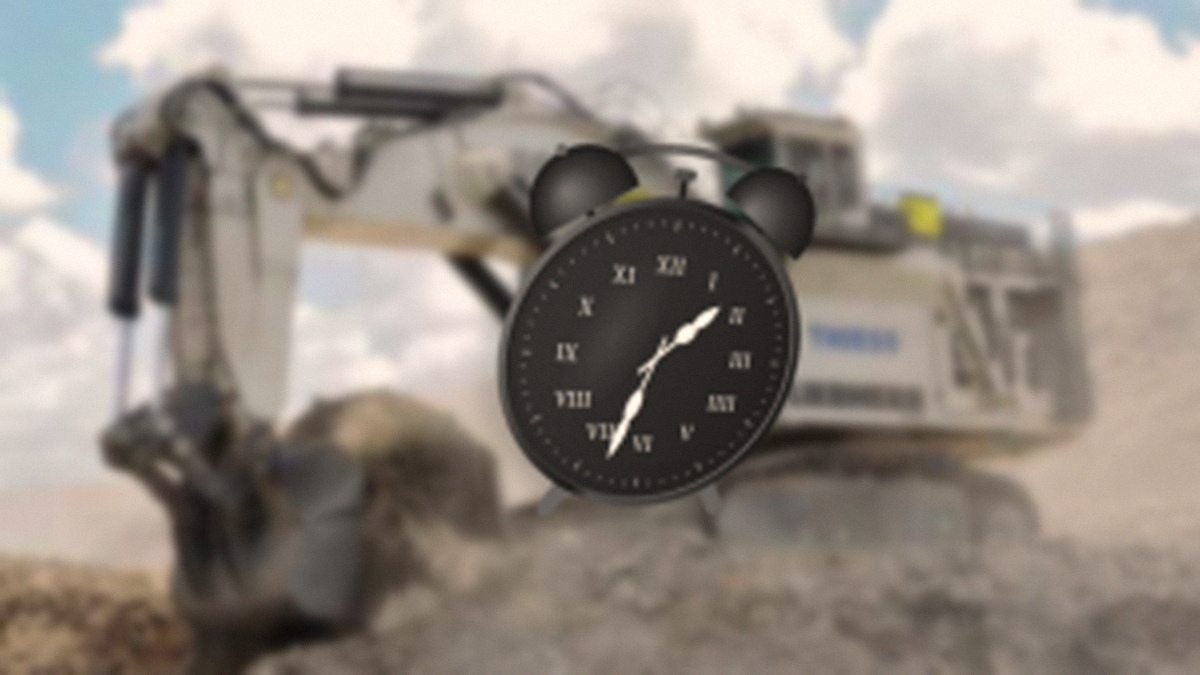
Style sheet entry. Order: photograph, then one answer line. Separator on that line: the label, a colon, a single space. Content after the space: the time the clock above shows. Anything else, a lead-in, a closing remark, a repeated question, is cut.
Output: 1:33
